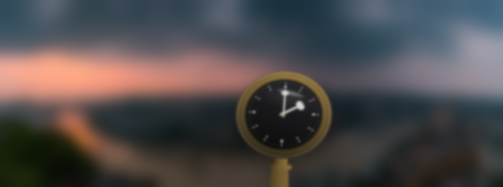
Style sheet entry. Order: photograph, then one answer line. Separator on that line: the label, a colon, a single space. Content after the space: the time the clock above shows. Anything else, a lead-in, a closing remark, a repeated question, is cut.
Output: 2:00
